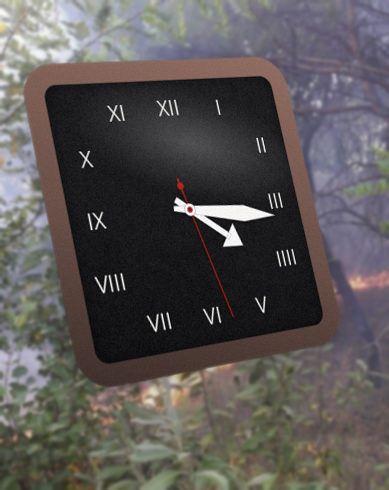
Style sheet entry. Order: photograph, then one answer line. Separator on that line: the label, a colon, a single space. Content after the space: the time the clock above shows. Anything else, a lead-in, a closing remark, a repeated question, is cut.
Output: 4:16:28
